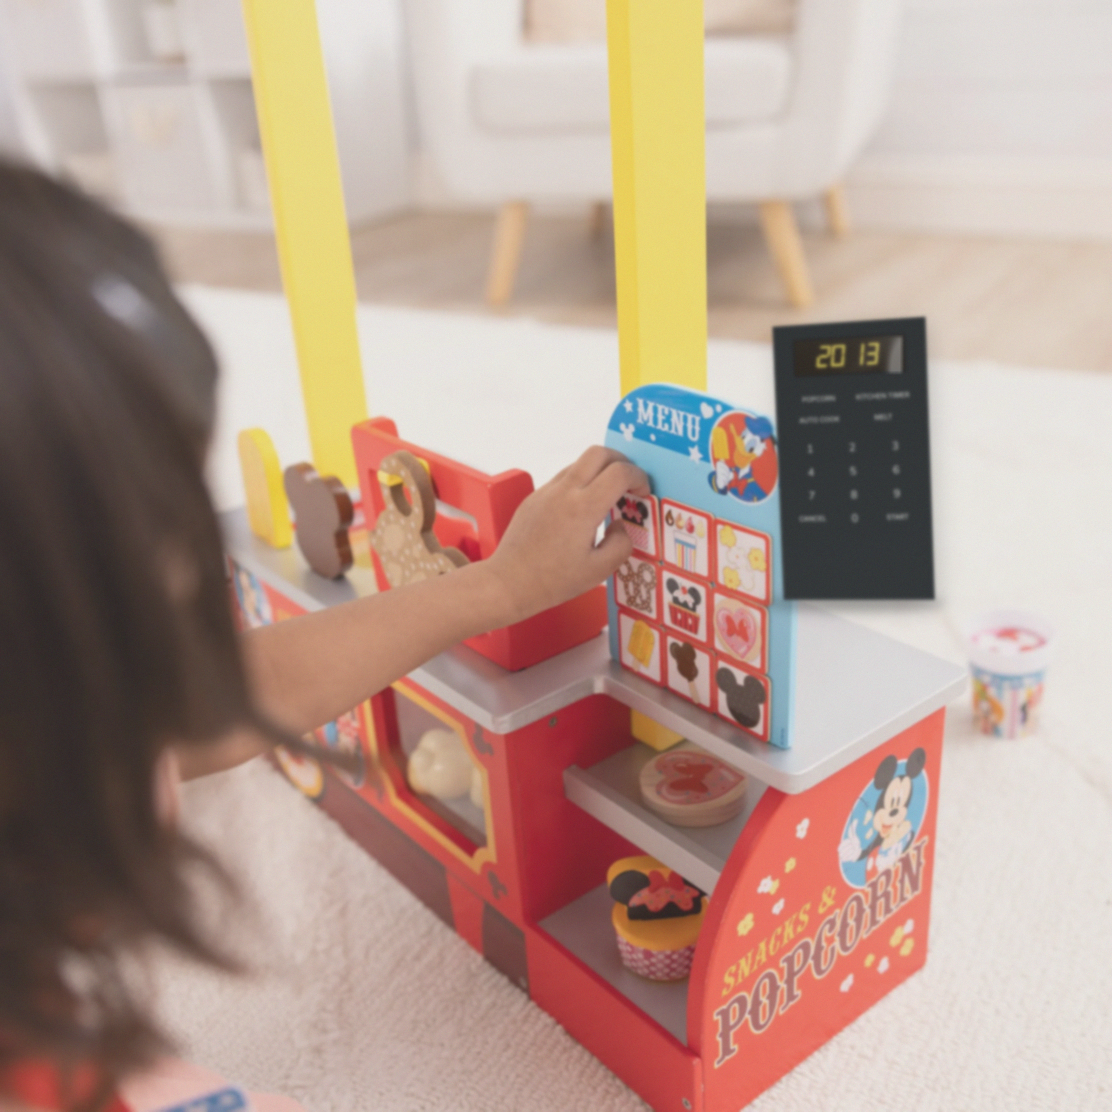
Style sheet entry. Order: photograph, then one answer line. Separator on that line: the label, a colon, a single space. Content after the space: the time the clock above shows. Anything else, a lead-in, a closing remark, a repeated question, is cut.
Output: 20:13
